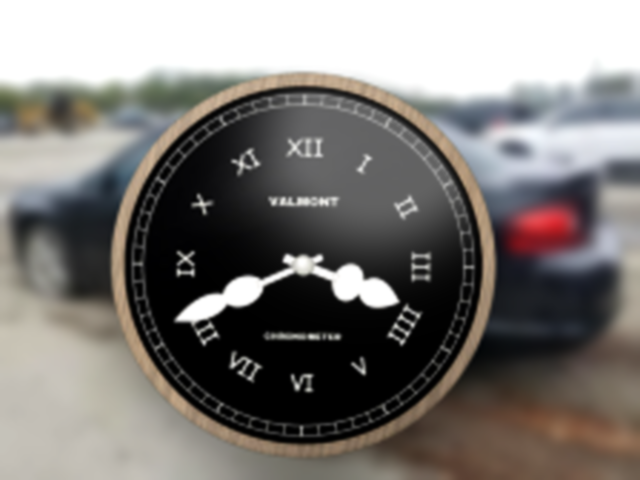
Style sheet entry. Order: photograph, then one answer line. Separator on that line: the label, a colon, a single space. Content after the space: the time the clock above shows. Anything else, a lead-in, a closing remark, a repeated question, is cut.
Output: 3:41
